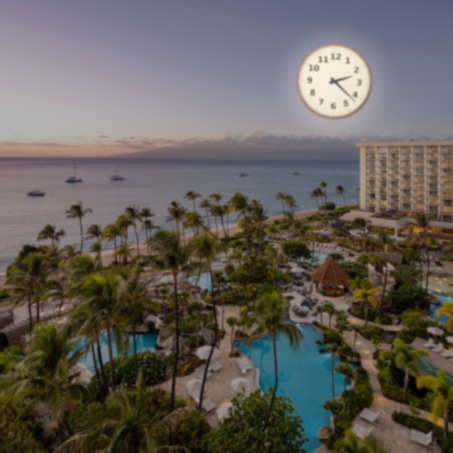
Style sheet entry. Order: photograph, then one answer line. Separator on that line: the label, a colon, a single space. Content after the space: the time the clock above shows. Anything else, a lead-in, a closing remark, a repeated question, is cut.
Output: 2:22
